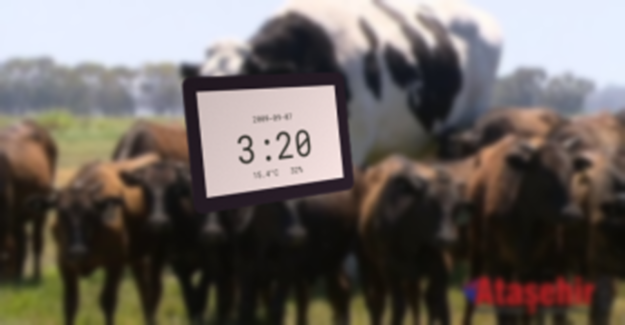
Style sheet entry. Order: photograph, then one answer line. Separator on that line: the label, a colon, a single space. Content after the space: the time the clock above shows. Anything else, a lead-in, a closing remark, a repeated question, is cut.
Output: 3:20
